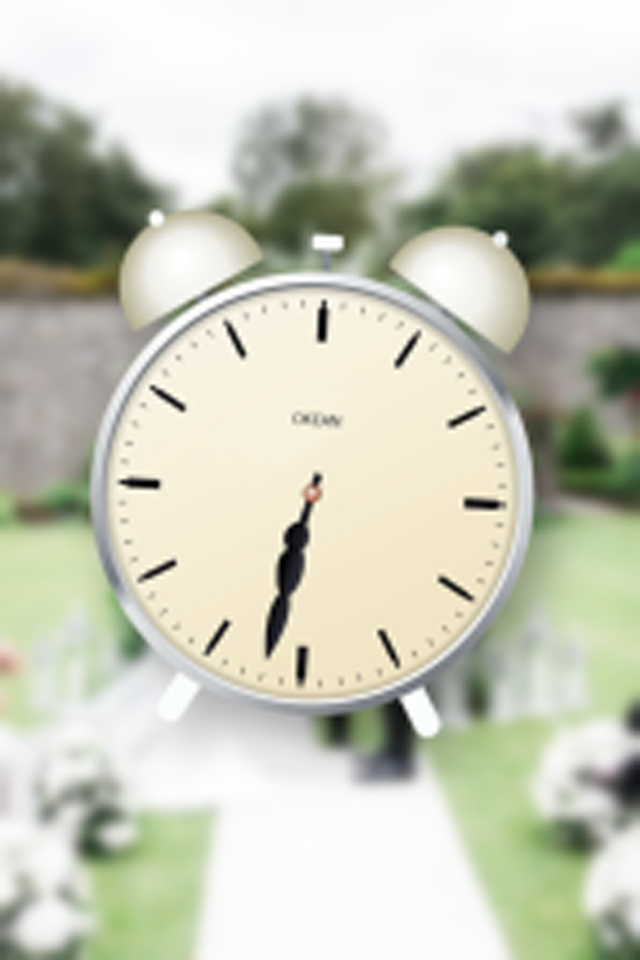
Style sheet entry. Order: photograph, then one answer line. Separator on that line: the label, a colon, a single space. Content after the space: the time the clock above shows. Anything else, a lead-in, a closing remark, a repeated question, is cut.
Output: 6:32
